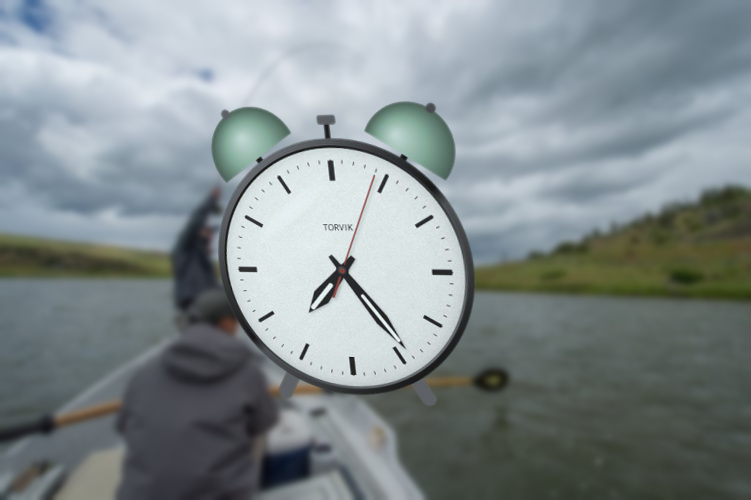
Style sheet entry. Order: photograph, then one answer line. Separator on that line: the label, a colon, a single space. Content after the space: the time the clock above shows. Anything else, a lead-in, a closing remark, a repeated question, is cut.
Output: 7:24:04
